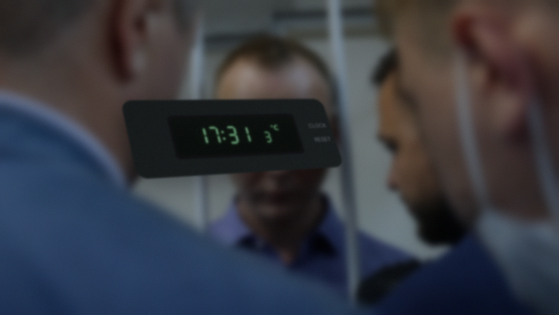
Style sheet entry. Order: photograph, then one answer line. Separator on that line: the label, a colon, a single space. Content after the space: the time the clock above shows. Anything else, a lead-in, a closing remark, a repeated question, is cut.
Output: 17:31
